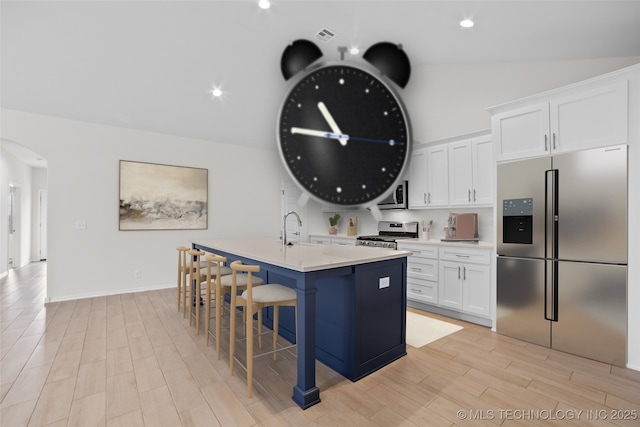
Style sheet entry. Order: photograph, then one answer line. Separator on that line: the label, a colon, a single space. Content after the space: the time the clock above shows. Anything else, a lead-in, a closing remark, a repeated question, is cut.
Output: 10:45:15
